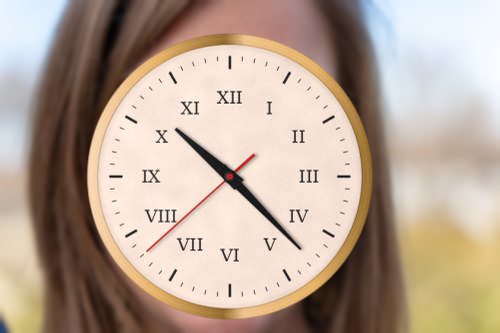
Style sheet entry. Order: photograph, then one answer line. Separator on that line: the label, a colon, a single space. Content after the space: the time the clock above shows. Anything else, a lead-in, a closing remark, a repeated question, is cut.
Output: 10:22:38
